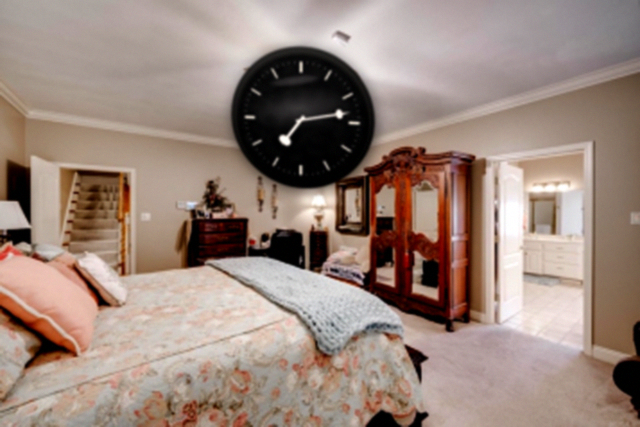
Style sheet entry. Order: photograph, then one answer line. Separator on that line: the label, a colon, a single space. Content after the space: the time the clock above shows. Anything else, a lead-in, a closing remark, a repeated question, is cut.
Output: 7:13
